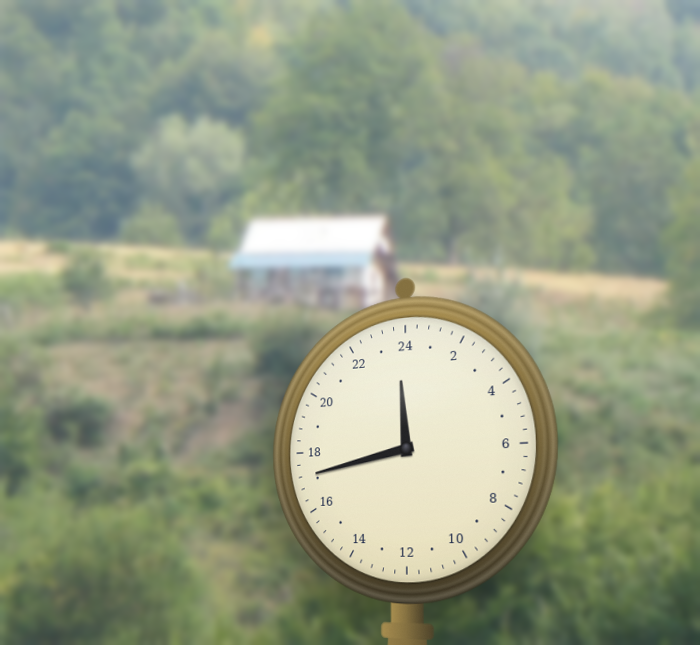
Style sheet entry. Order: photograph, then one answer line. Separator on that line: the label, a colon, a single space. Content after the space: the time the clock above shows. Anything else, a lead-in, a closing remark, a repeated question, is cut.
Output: 23:43
